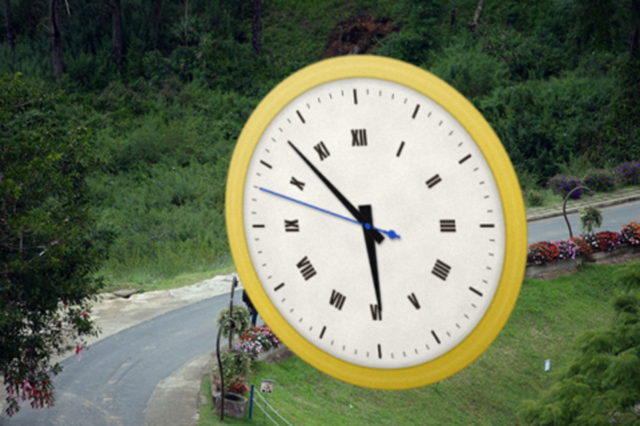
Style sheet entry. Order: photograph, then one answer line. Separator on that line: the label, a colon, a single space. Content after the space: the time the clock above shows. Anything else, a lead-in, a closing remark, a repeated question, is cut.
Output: 5:52:48
